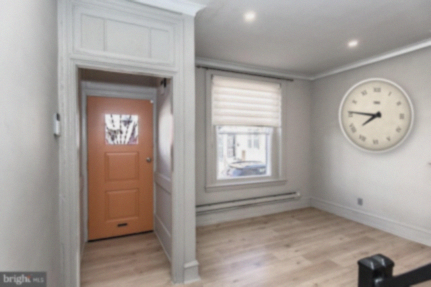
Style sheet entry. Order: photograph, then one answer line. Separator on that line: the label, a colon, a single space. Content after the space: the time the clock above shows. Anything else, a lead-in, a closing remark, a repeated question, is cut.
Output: 7:46
